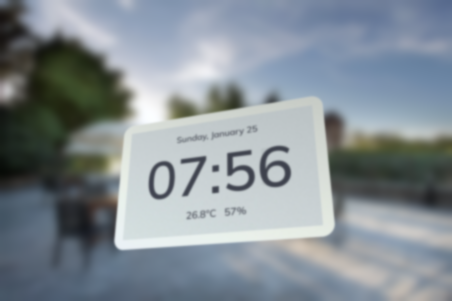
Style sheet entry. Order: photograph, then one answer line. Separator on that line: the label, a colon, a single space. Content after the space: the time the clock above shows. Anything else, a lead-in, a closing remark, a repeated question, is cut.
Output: 7:56
